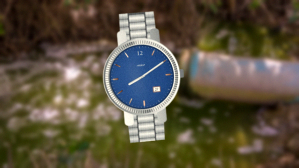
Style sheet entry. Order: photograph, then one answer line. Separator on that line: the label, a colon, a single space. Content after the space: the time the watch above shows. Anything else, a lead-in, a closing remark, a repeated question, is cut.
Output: 8:10
